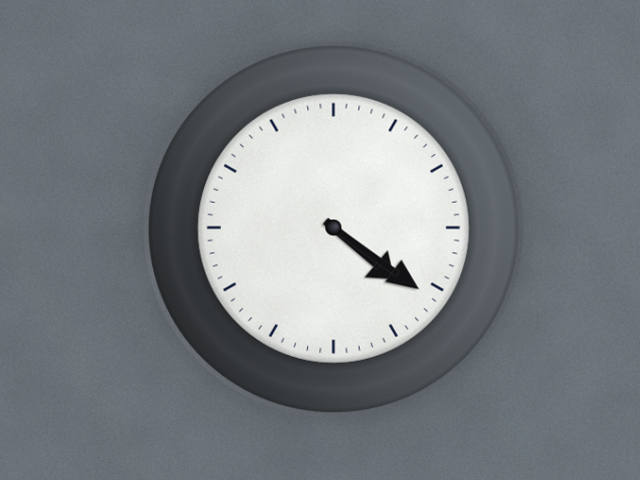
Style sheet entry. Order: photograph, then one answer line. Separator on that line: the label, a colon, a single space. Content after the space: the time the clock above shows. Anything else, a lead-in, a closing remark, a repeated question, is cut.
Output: 4:21
